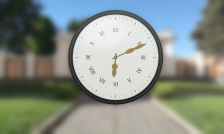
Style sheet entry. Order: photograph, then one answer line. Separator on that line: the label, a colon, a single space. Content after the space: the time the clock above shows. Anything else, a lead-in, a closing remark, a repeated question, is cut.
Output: 6:11
